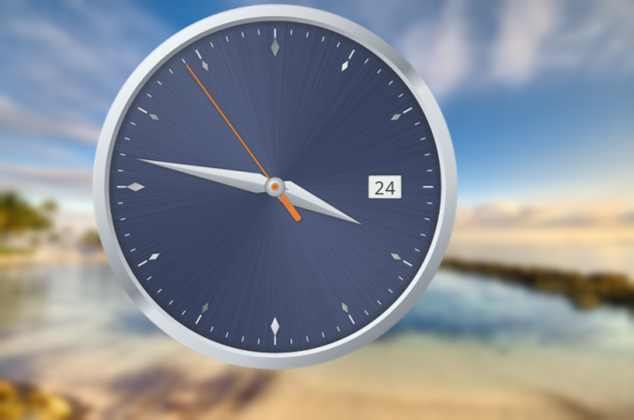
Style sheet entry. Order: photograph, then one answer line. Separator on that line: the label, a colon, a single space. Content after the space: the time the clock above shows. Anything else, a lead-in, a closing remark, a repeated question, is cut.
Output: 3:46:54
